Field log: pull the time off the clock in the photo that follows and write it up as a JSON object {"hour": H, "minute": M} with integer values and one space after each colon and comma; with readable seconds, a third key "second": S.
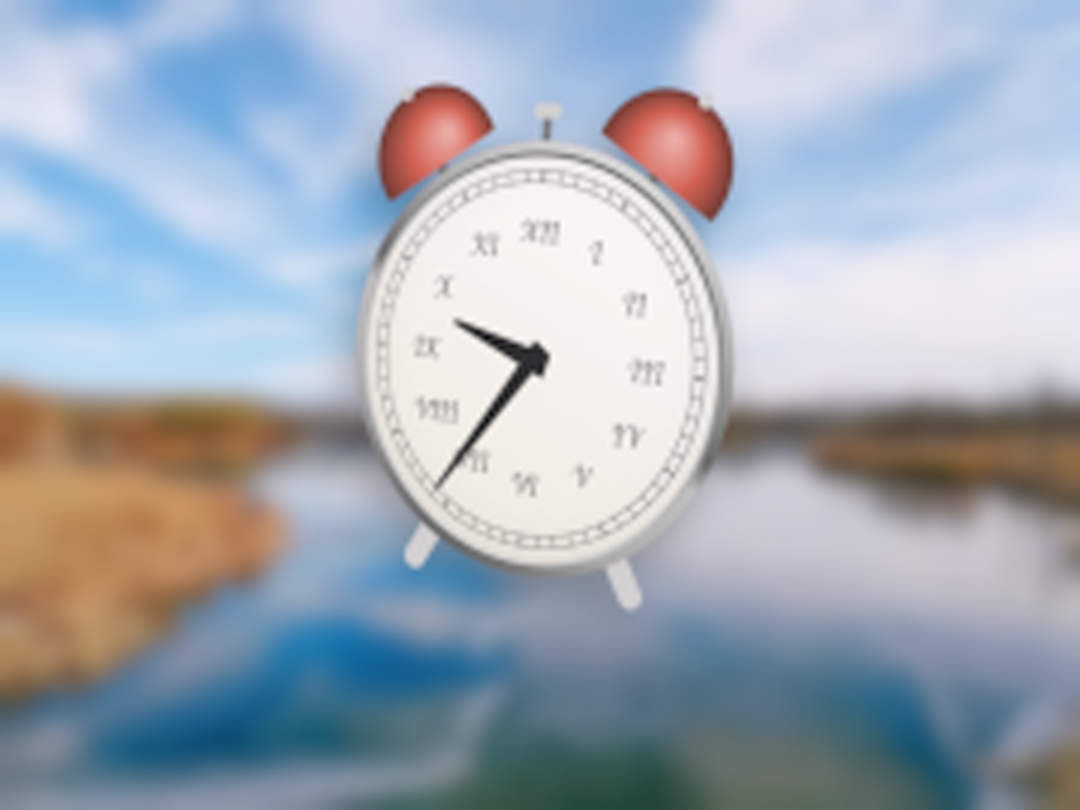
{"hour": 9, "minute": 36}
